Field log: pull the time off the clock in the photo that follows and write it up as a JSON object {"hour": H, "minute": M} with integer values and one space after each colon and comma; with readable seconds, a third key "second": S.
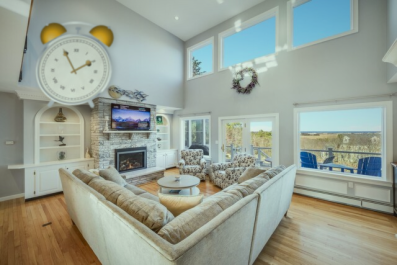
{"hour": 1, "minute": 55}
